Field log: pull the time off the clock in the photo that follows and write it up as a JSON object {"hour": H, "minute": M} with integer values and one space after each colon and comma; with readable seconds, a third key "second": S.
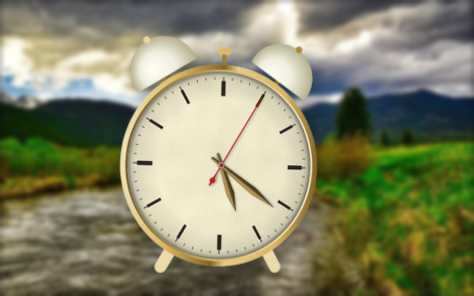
{"hour": 5, "minute": 21, "second": 5}
